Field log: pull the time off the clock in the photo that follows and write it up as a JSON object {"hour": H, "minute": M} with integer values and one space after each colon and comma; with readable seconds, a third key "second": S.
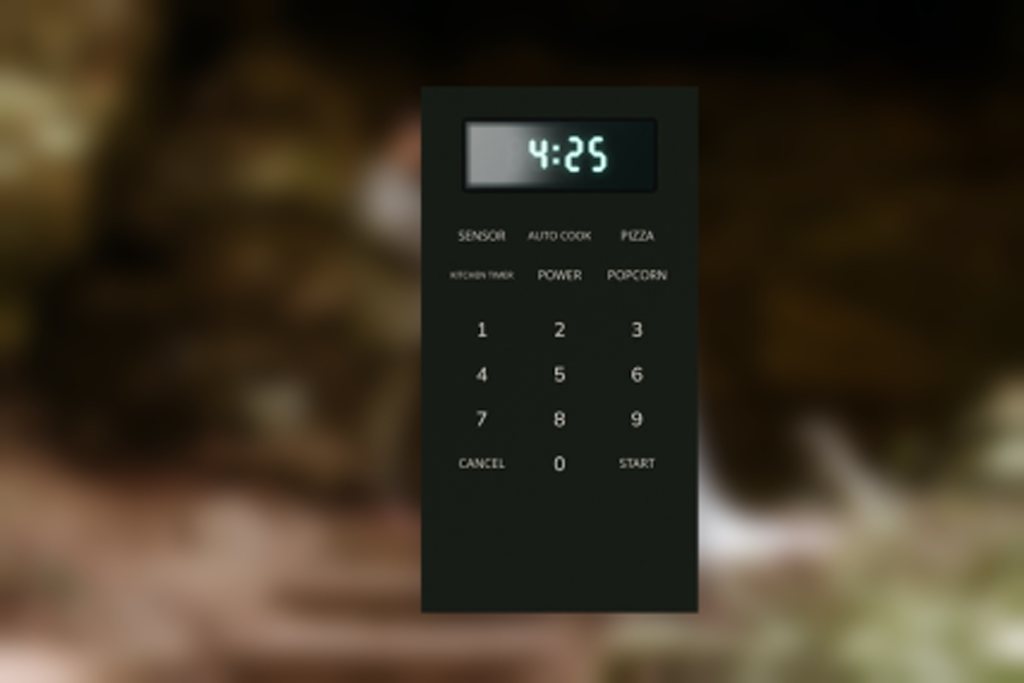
{"hour": 4, "minute": 25}
